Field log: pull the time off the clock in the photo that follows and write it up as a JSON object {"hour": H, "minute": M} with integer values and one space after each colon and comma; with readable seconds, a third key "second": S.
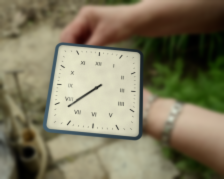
{"hour": 7, "minute": 38}
